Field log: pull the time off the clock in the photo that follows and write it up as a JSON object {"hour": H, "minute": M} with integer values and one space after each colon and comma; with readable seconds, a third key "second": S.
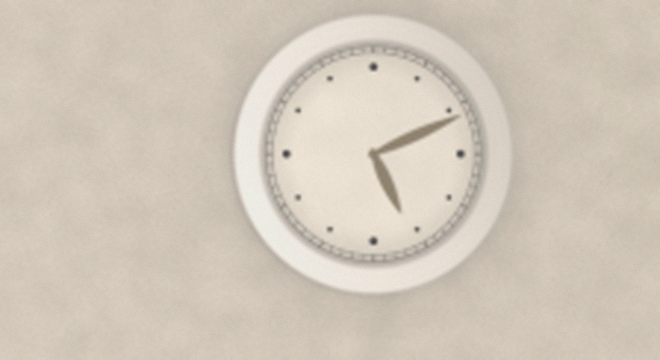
{"hour": 5, "minute": 11}
